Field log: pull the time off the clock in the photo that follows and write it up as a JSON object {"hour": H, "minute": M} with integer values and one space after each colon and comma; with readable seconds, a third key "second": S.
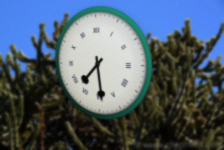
{"hour": 7, "minute": 29}
